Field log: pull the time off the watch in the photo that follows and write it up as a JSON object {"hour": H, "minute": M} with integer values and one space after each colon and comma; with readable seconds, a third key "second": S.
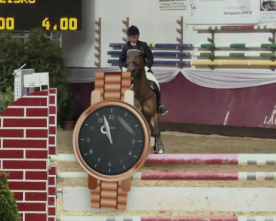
{"hour": 10, "minute": 57}
